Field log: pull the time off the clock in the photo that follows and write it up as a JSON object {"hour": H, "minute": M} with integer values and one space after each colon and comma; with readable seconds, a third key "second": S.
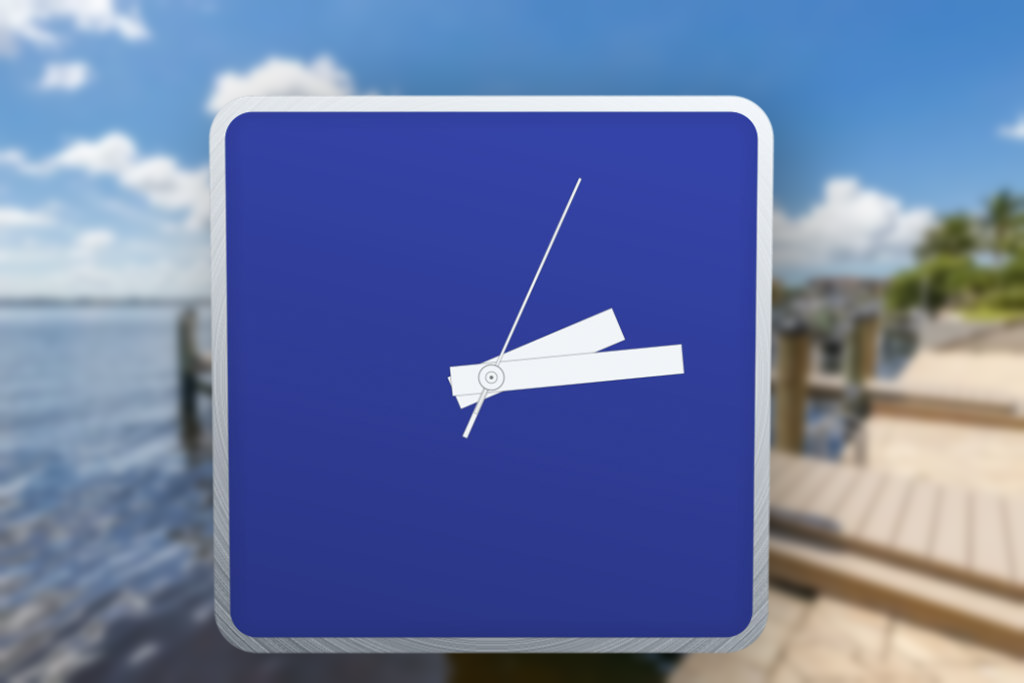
{"hour": 2, "minute": 14, "second": 4}
